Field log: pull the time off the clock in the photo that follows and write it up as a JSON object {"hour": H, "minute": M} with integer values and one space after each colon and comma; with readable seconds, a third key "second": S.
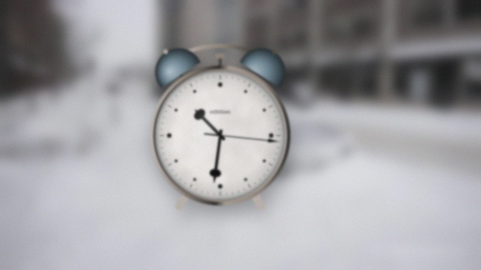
{"hour": 10, "minute": 31, "second": 16}
